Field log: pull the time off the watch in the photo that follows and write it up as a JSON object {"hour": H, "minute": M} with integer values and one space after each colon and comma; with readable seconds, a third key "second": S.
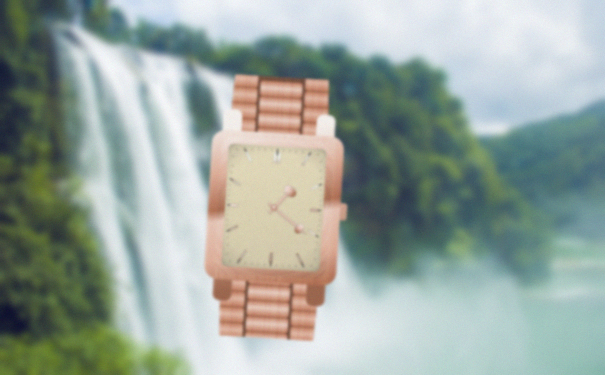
{"hour": 1, "minute": 21}
